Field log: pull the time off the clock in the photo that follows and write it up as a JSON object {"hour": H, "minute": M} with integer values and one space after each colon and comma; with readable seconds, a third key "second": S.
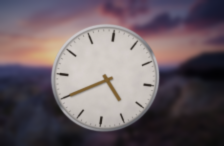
{"hour": 4, "minute": 40}
